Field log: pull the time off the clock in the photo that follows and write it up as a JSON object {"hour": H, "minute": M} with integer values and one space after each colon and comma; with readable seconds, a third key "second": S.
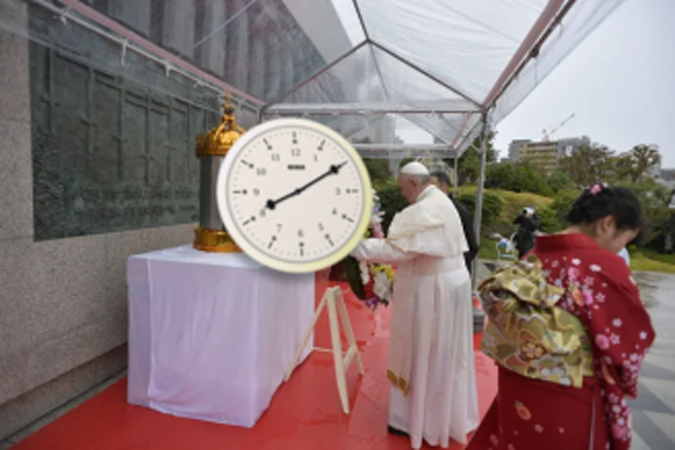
{"hour": 8, "minute": 10}
